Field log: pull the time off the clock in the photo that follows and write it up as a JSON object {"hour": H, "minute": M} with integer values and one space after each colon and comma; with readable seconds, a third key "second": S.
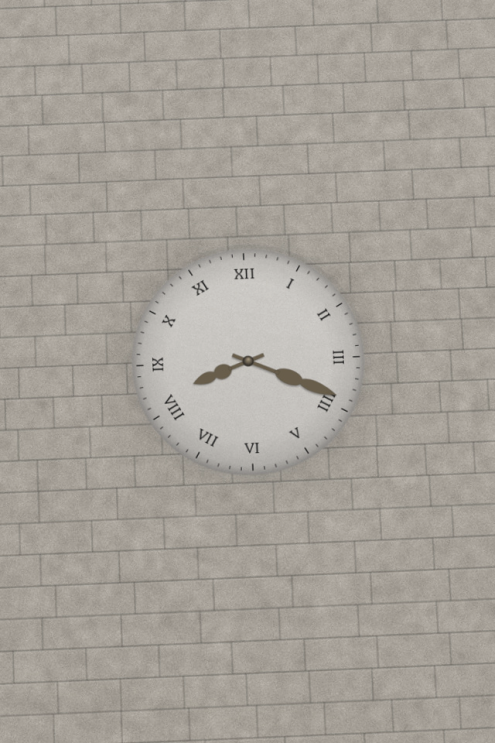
{"hour": 8, "minute": 19}
